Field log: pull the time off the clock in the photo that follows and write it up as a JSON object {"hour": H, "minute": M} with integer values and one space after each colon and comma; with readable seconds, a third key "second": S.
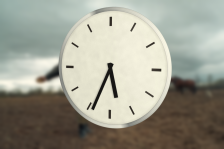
{"hour": 5, "minute": 34}
